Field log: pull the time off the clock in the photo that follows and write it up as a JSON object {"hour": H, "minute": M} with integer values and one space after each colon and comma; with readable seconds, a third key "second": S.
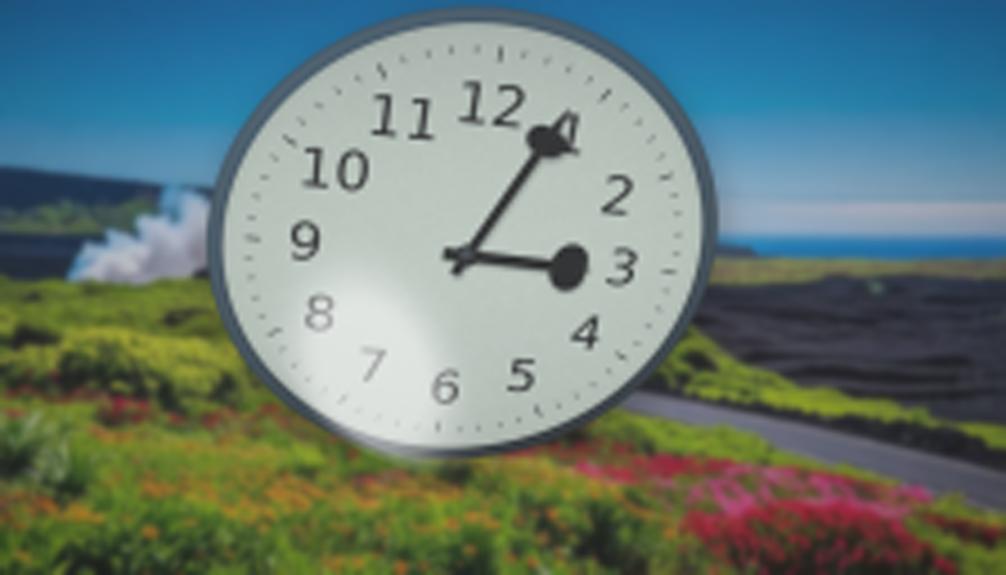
{"hour": 3, "minute": 4}
